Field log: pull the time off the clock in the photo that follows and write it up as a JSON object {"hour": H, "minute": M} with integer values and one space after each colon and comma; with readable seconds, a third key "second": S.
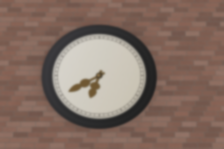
{"hour": 6, "minute": 40}
